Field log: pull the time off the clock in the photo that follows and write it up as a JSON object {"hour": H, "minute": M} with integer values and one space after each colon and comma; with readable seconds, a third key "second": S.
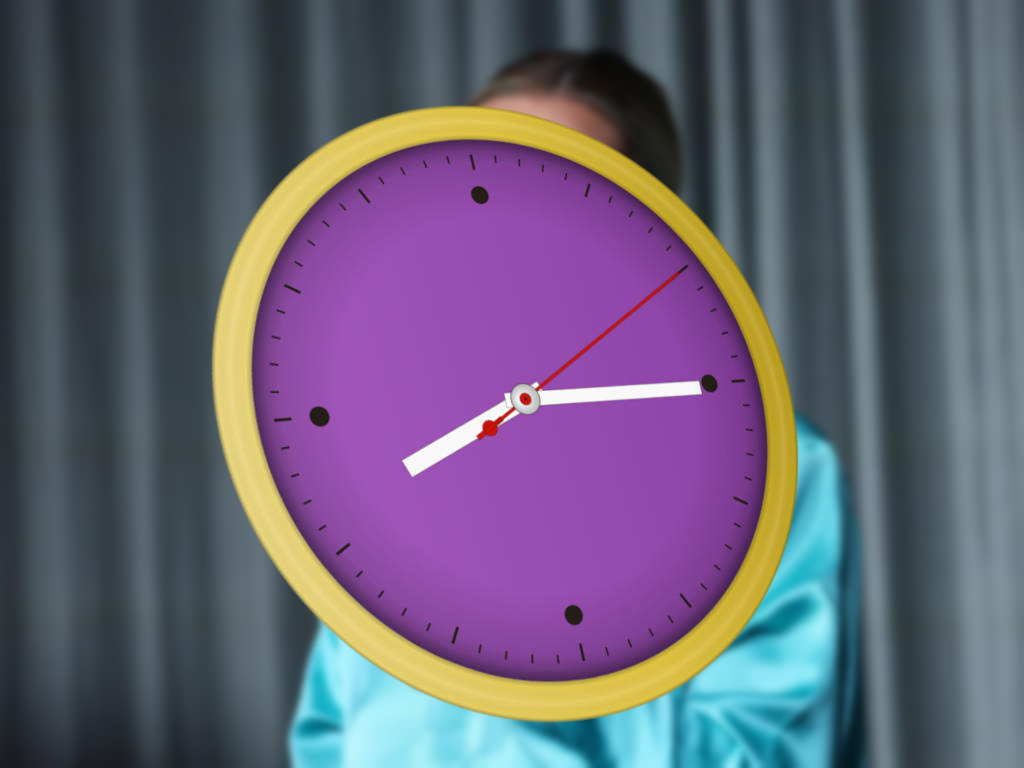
{"hour": 8, "minute": 15, "second": 10}
